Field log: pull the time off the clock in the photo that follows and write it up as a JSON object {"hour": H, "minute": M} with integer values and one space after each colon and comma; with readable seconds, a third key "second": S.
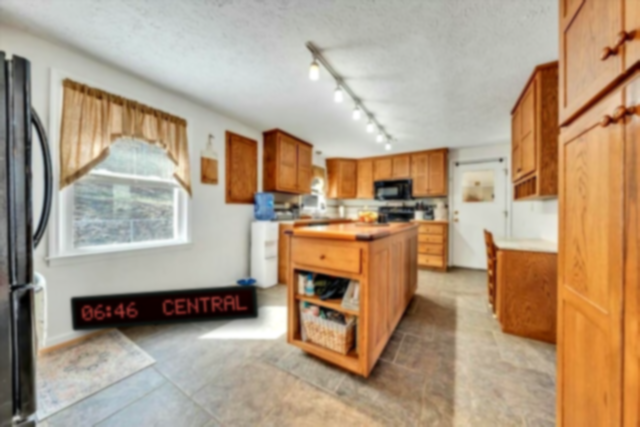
{"hour": 6, "minute": 46}
